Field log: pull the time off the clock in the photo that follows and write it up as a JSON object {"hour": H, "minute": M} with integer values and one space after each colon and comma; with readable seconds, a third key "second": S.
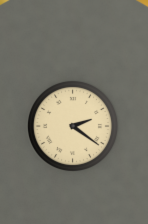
{"hour": 2, "minute": 21}
